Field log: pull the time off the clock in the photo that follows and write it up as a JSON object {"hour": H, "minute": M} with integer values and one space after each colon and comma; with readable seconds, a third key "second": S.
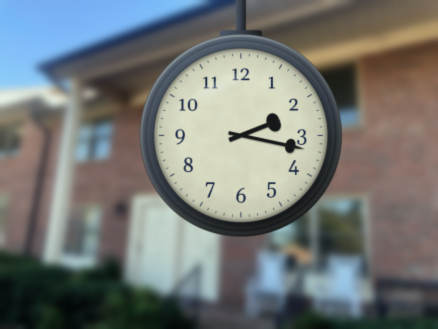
{"hour": 2, "minute": 17}
